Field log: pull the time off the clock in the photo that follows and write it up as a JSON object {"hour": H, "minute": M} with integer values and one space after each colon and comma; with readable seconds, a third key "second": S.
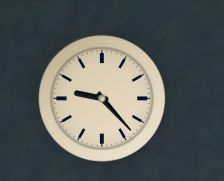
{"hour": 9, "minute": 23}
